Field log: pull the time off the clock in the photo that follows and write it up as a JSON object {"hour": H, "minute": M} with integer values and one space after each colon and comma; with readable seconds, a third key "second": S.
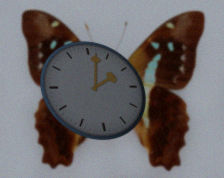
{"hour": 2, "minute": 2}
